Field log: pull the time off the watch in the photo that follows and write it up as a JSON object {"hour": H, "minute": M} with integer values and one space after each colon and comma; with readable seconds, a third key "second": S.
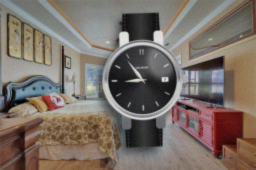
{"hour": 8, "minute": 54}
